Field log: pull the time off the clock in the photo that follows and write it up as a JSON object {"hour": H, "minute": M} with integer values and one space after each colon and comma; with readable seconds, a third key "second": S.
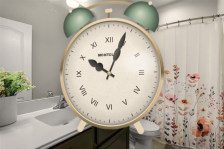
{"hour": 10, "minute": 4}
